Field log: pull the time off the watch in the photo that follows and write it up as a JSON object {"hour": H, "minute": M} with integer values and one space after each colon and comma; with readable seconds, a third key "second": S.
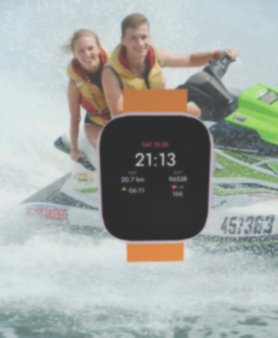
{"hour": 21, "minute": 13}
